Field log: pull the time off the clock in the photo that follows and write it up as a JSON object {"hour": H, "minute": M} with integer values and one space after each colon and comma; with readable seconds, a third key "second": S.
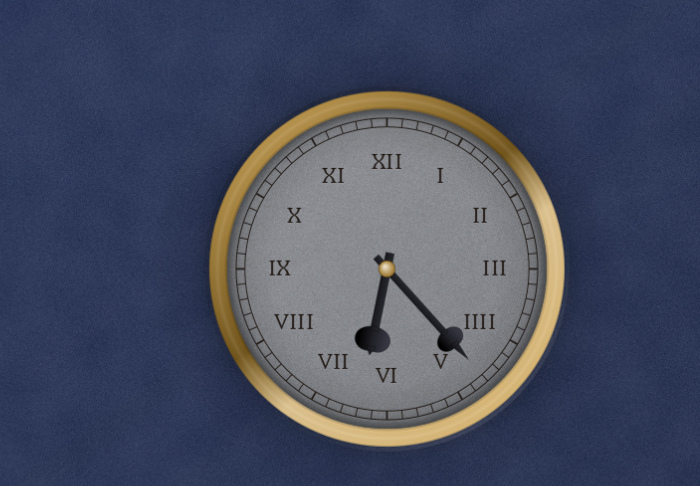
{"hour": 6, "minute": 23}
